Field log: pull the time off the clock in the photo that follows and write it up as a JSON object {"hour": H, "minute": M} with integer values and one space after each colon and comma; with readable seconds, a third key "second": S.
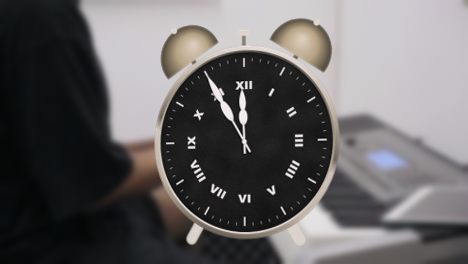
{"hour": 11, "minute": 55}
